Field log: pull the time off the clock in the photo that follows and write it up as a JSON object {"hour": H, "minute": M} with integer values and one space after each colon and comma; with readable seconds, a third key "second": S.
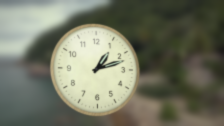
{"hour": 1, "minute": 12}
